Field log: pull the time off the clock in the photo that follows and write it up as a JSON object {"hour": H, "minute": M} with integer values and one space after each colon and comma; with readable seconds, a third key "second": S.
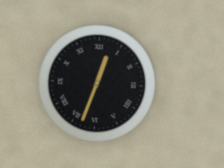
{"hour": 12, "minute": 33}
